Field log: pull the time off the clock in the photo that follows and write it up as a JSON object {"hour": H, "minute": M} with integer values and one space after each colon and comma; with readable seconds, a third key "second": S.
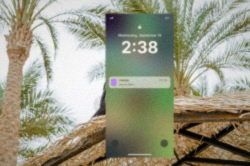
{"hour": 2, "minute": 38}
